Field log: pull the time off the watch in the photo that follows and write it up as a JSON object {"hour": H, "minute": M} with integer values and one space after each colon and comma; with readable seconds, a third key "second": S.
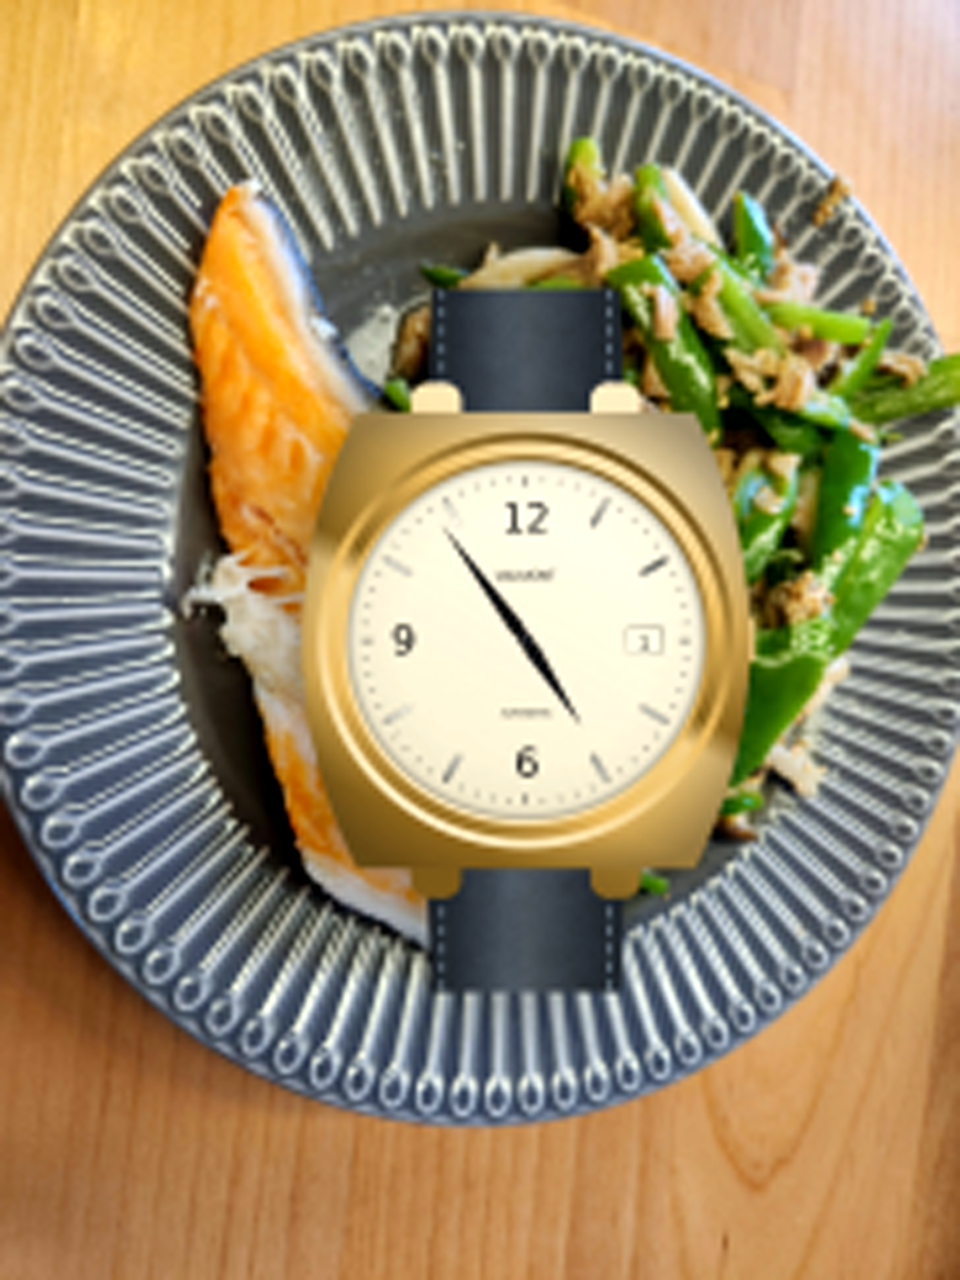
{"hour": 4, "minute": 54}
